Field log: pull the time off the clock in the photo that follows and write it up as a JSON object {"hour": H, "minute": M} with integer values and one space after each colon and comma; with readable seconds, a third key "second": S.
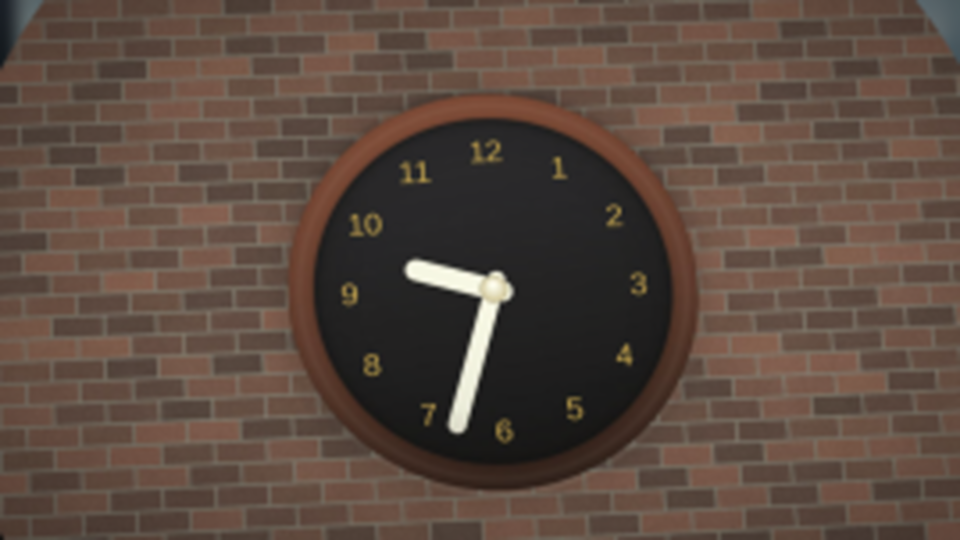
{"hour": 9, "minute": 33}
